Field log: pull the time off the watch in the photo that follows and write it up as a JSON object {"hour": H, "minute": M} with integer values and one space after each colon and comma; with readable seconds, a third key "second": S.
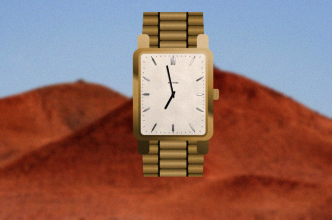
{"hour": 6, "minute": 58}
